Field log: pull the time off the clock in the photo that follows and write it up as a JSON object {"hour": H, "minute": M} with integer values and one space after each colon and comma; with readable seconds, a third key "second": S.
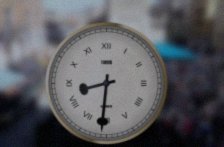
{"hour": 8, "minute": 31}
